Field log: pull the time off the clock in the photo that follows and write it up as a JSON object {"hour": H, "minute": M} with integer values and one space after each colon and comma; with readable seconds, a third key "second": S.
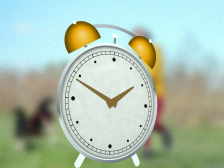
{"hour": 1, "minute": 49}
